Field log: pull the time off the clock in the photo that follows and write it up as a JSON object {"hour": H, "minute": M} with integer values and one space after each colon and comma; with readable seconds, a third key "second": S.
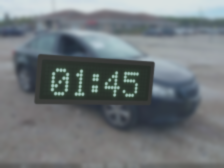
{"hour": 1, "minute": 45}
